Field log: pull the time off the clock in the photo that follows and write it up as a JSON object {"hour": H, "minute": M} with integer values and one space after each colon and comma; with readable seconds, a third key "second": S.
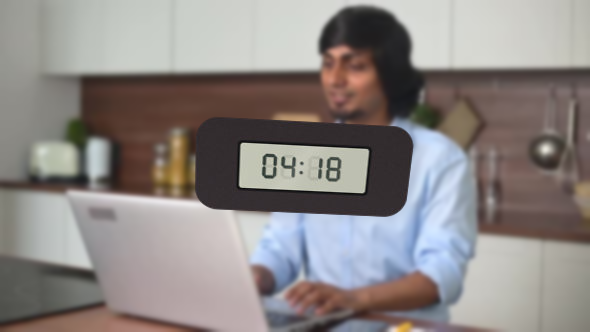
{"hour": 4, "minute": 18}
